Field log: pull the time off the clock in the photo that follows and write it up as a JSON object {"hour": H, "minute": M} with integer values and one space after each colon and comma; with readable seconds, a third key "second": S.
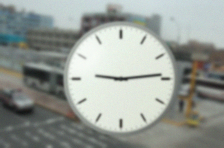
{"hour": 9, "minute": 14}
